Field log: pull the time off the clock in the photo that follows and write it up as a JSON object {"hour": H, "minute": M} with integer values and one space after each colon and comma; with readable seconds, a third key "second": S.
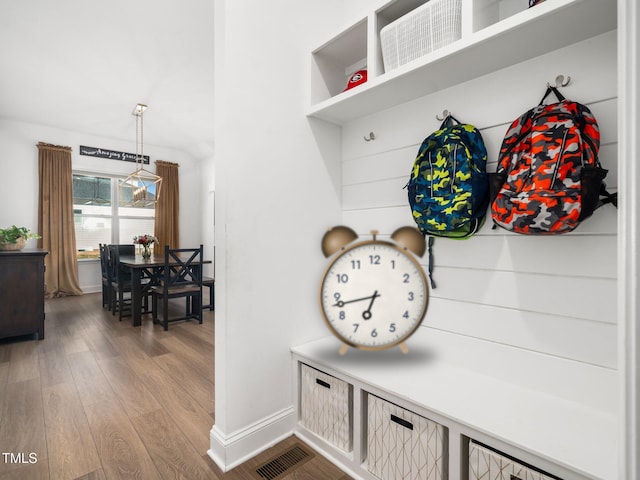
{"hour": 6, "minute": 43}
